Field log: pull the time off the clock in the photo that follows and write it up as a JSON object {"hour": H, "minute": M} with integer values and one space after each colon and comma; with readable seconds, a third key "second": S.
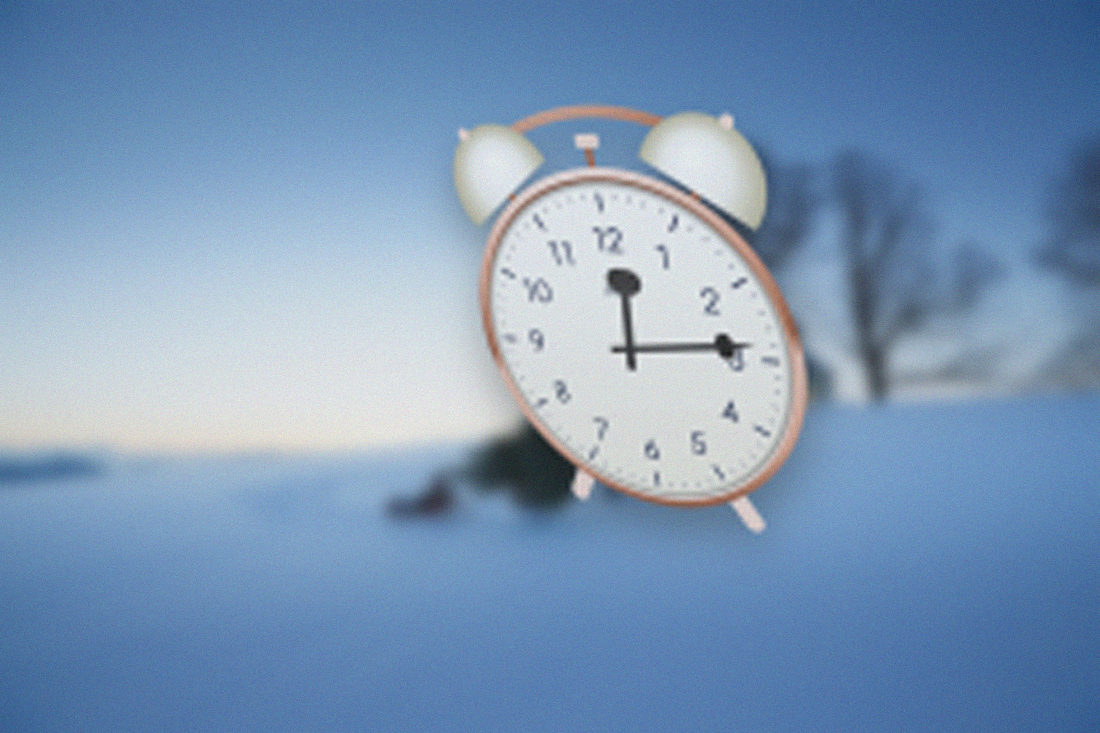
{"hour": 12, "minute": 14}
